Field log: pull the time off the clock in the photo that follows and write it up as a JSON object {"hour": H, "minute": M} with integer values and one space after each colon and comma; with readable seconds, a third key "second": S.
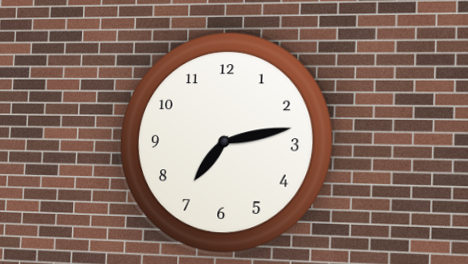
{"hour": 7, "minute": 13}
